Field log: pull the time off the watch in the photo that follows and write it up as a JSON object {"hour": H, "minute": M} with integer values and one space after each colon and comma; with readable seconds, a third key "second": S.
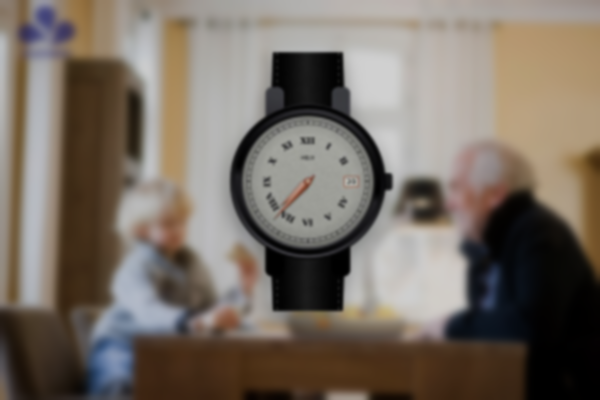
{"hour": 7, "minute": 37}
